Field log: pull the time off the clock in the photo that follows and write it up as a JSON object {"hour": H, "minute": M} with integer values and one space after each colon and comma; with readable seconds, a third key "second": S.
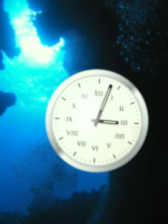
{"hour": 3, "minute": 3}
